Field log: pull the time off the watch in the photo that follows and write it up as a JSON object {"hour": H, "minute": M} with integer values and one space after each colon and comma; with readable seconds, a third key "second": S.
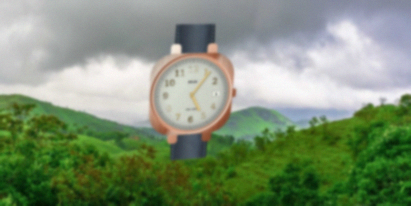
{"hour": 5, "minute": 6}
